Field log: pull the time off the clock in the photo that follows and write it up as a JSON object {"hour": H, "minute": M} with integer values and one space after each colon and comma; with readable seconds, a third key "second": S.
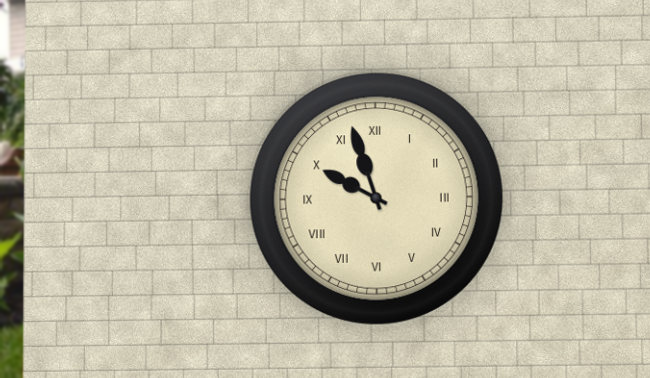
{"hour": 9, "minute": 57}
